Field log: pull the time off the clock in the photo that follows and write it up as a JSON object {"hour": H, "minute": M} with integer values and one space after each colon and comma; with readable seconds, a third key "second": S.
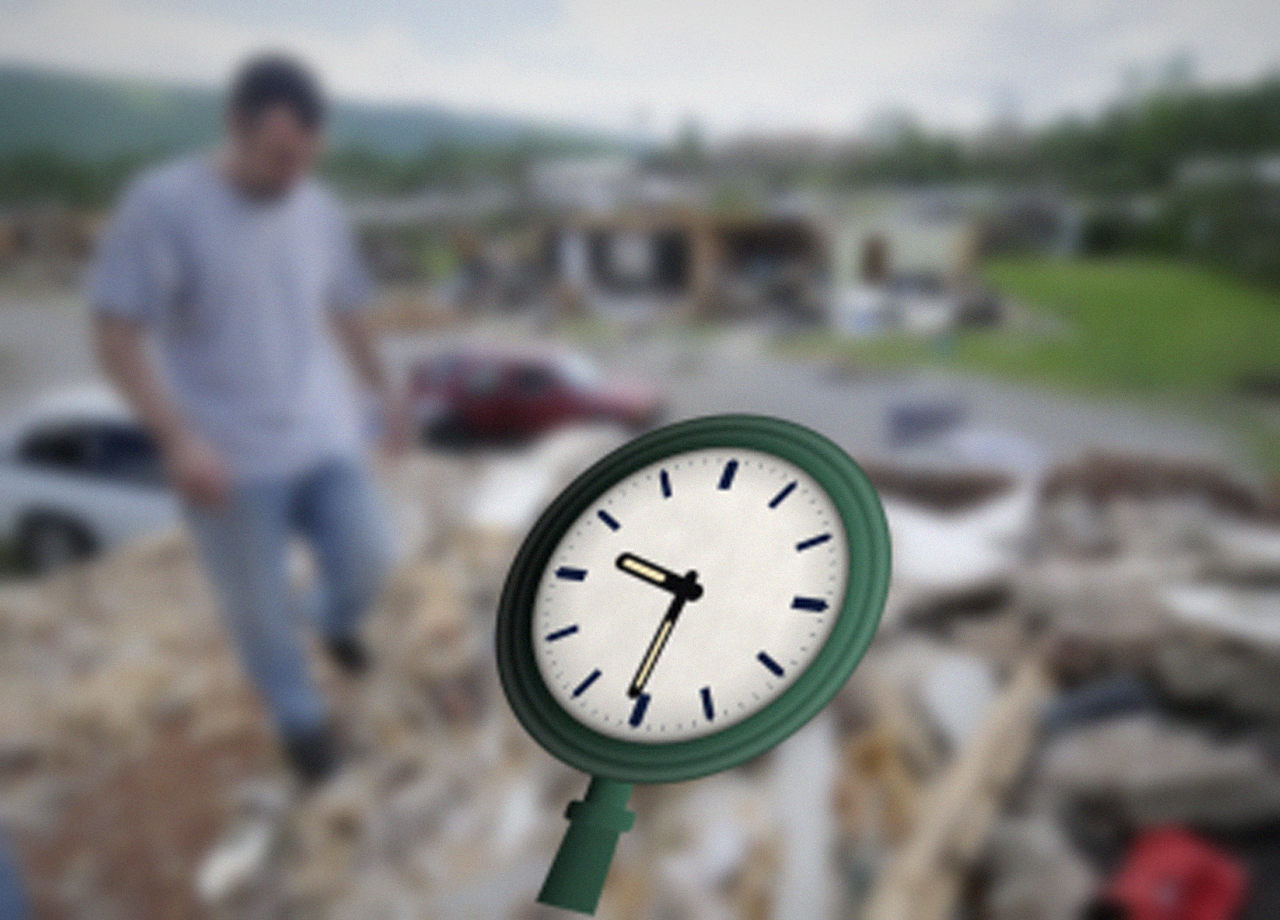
{"hour": 9, "minute": 31}
